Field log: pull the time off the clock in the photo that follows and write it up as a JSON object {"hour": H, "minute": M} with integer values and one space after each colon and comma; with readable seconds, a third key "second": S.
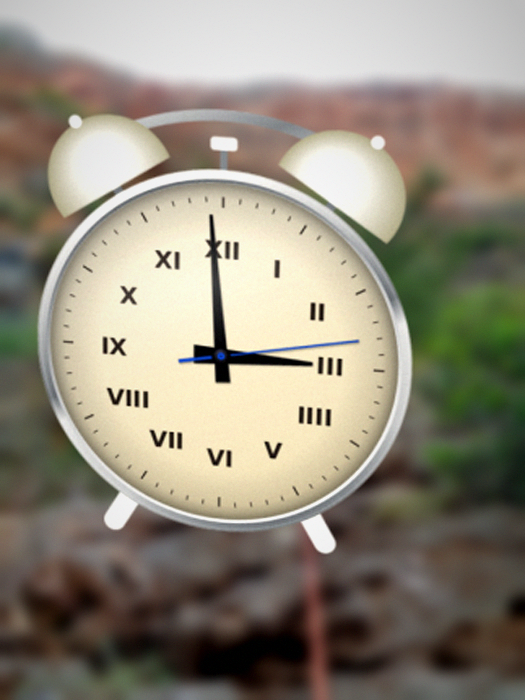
{"hour": 2, "minute": 59, "second": 13}
